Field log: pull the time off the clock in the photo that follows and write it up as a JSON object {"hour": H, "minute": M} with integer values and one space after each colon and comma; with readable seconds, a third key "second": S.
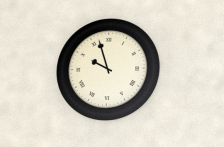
{"hour": 9, "minute": 57}
